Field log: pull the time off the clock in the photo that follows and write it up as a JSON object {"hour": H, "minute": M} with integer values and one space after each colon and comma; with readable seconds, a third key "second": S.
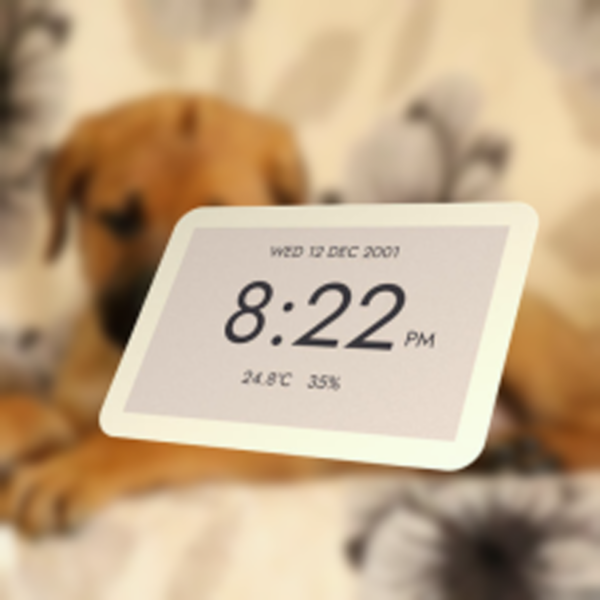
{"hour": 8, "minute": 22}
